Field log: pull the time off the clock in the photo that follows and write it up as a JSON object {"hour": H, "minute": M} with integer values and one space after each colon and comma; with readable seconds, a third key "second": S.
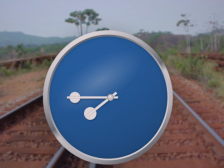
{"hour": 7, "minute": 45}
